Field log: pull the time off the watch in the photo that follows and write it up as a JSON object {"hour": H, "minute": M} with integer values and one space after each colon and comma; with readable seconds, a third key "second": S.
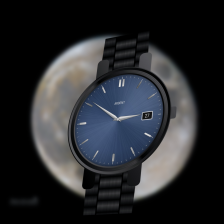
{"hour": 2, "minute": 51}
